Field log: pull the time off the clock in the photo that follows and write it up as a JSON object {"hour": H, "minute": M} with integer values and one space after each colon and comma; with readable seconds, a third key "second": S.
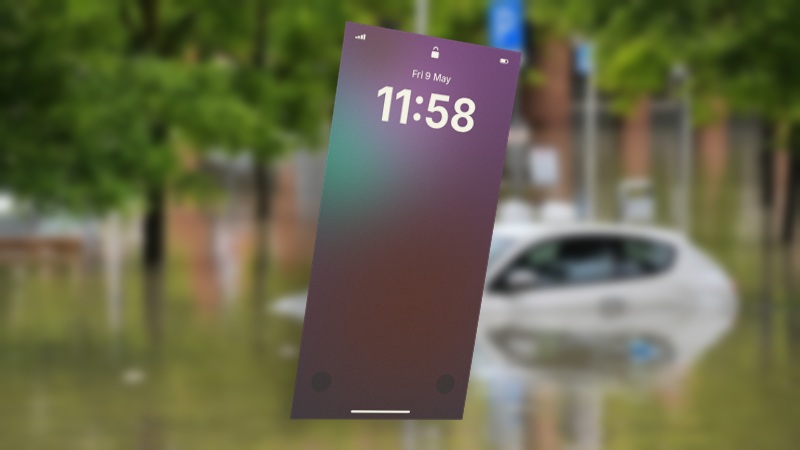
{"hour": 11, "minute": 58}
